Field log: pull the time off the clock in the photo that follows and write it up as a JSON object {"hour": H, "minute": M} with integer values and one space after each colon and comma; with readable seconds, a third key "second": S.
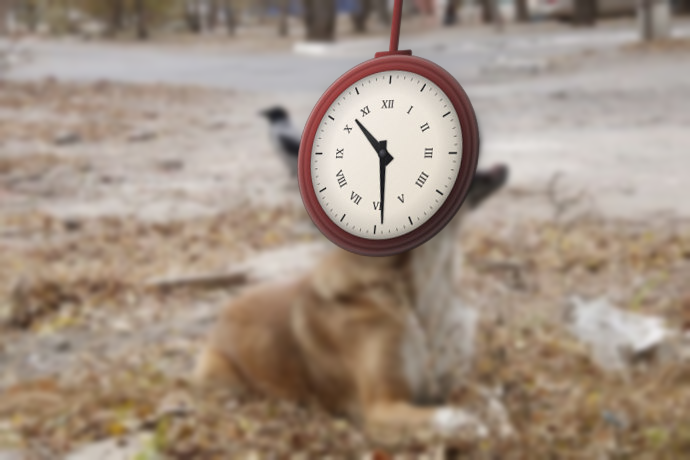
{"hour": 10, "minute": 29}
